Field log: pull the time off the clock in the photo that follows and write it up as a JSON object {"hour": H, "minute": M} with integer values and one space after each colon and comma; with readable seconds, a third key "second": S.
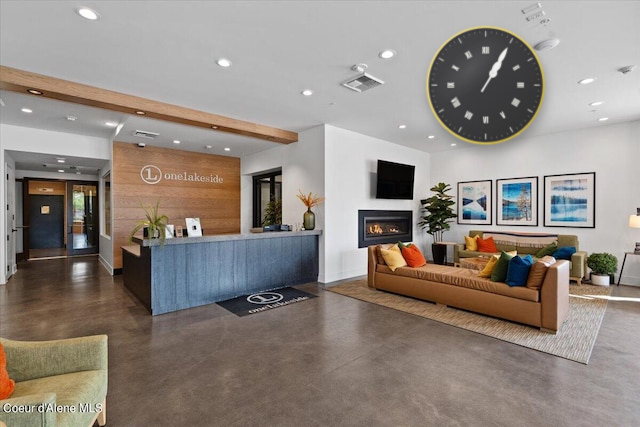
{"hour": 1, "minute": 5}
